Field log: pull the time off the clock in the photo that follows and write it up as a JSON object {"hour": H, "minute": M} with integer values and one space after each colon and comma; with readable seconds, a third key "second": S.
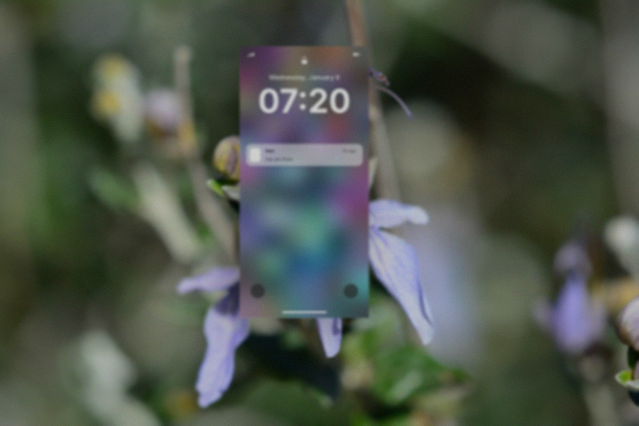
{"hour": 7, "minute": 20}
